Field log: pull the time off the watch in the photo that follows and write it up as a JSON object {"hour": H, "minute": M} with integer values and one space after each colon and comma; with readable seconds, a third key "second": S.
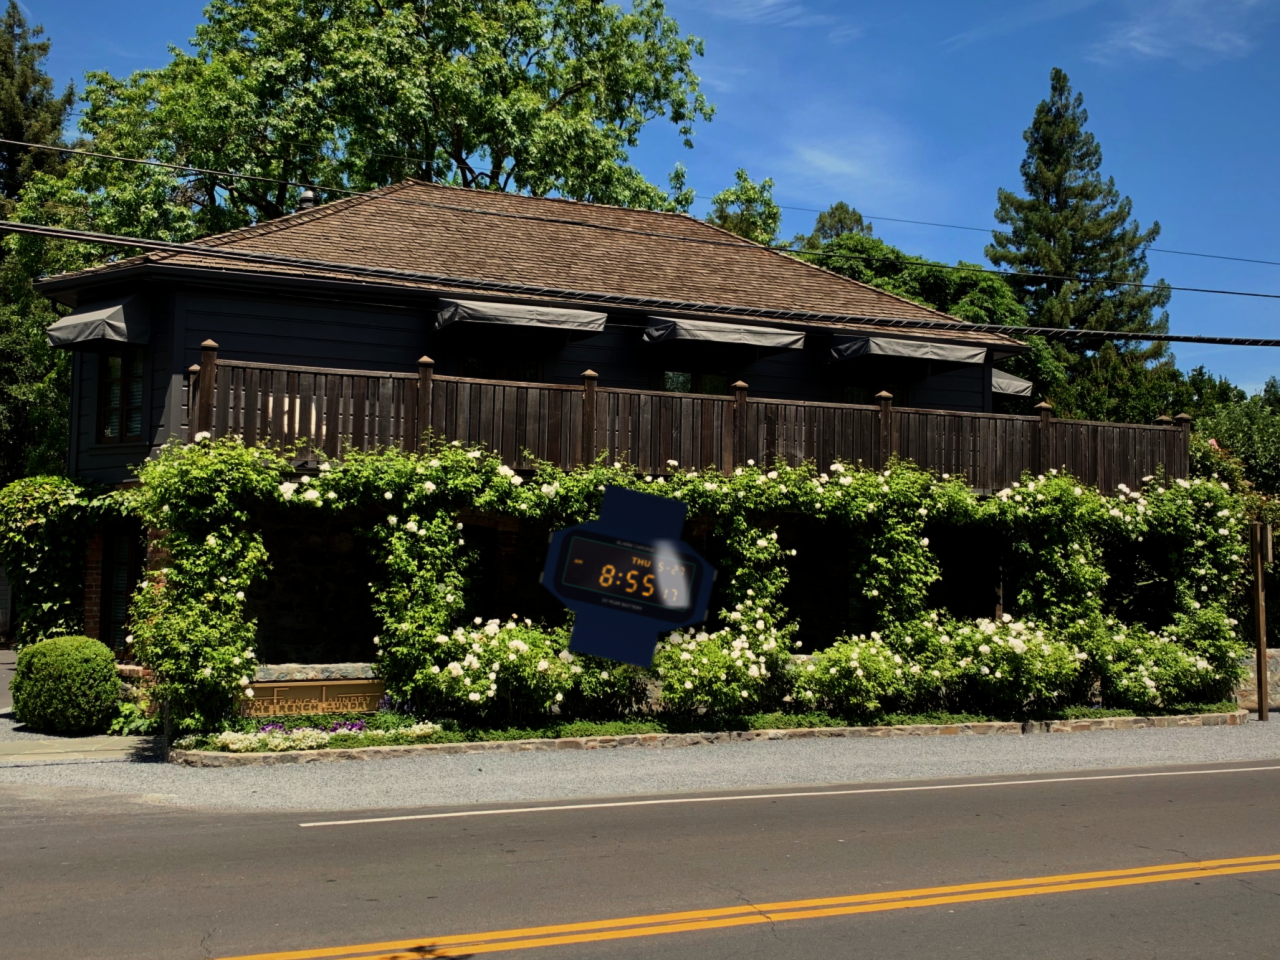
{"hour": 8, "minute": 55, "second": 17}
